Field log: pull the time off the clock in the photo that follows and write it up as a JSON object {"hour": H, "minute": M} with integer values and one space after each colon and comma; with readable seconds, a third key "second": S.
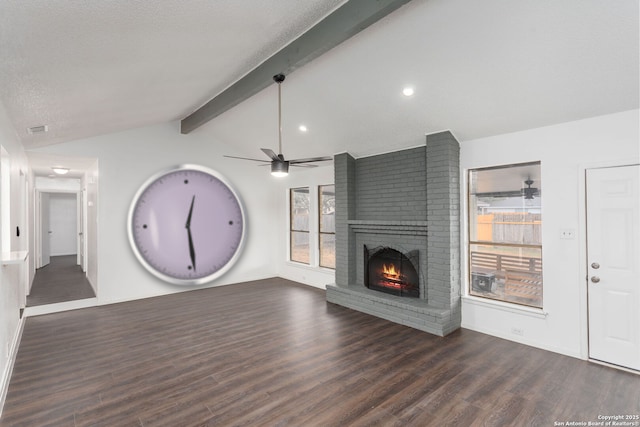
{"hour": 12, "minute": 29}
